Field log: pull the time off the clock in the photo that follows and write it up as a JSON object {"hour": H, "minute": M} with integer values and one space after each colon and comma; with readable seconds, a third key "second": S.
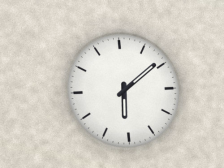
{"hour": 6, "minute": 9}
